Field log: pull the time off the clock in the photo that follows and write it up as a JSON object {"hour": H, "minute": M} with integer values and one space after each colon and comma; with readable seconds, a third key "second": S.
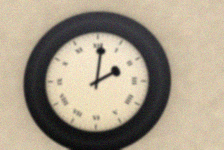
{"hour": 2, "minute": 1}
